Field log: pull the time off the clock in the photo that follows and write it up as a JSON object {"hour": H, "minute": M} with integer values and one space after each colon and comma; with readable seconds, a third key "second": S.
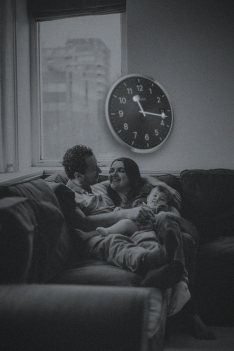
{"hour": 11, "minute": 17}
